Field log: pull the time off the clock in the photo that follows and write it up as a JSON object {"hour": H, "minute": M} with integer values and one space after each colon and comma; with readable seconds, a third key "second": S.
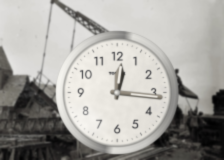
{"hour": 12, "minute": 16}
